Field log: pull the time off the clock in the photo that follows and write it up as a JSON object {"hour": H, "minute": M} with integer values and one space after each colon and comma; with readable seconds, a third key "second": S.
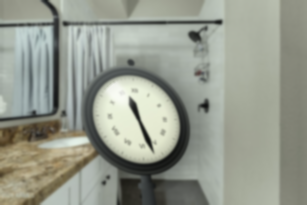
{"hour": 11, "minute": 27}
